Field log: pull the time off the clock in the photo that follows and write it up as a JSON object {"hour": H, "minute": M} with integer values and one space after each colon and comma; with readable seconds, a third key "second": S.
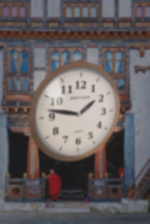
{"hour": 1, "minute": 47}
